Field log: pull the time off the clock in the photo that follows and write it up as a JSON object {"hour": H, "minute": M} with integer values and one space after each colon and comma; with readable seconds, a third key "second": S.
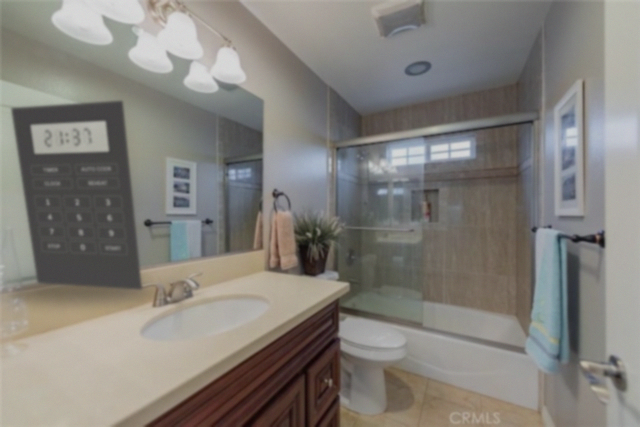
{"hour": 21, "minute": 37}
